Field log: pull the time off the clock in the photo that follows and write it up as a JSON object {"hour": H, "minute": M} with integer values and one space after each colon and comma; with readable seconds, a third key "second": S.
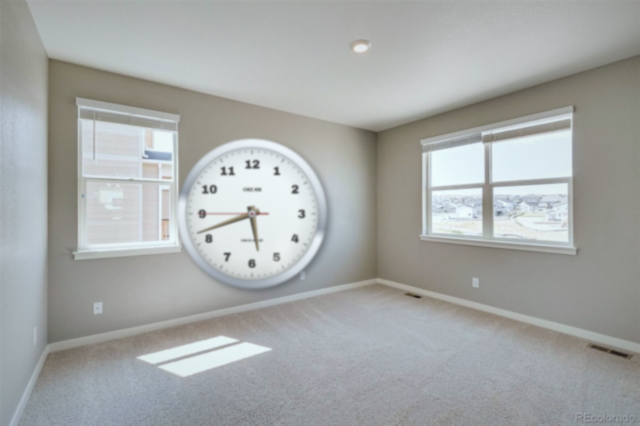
{"hour": 5, "minute": 41, "second": 45}
